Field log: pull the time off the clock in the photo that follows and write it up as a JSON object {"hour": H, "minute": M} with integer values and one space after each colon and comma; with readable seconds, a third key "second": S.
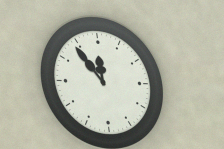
{"hour": 11, "minute": 54}
